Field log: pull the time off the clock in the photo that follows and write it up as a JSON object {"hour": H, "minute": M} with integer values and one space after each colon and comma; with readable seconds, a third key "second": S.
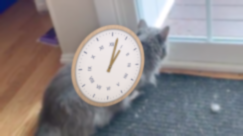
{"hour": 1, "minute": 2}
